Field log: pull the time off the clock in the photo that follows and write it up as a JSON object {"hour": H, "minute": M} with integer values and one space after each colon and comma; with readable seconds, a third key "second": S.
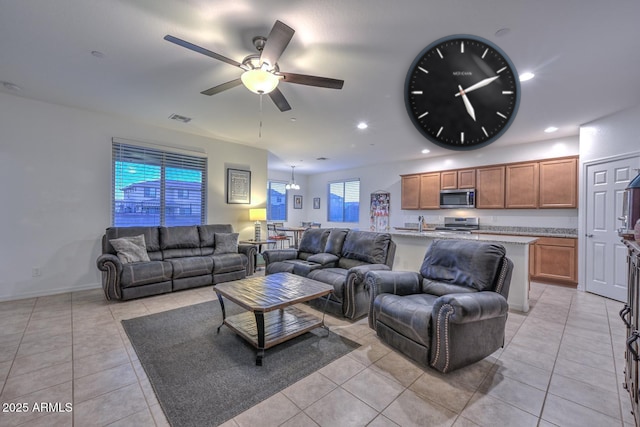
{"hour": 5, "minute": 11}
